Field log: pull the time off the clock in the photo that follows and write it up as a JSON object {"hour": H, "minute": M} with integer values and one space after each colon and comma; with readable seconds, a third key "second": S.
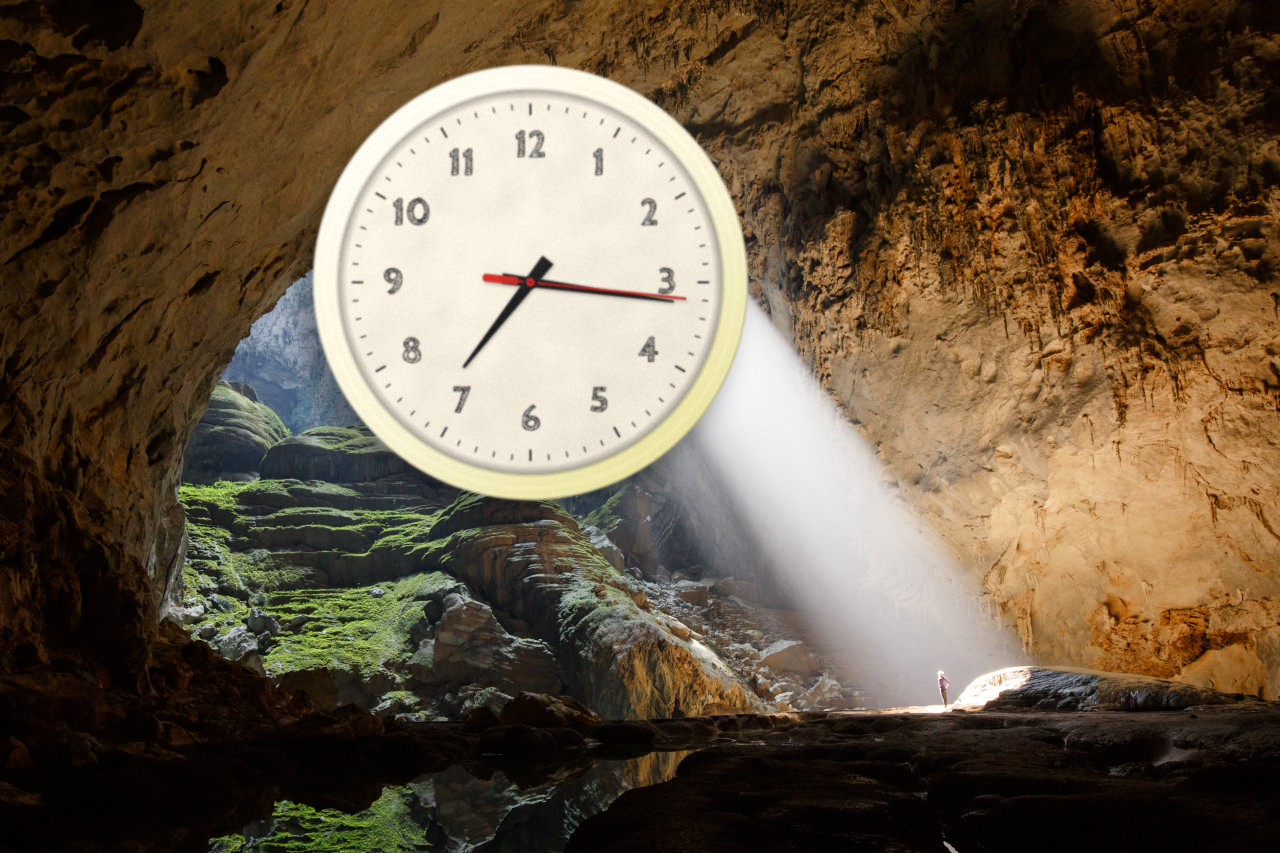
{"hour": 7, "minute": 16, "second": 16}
